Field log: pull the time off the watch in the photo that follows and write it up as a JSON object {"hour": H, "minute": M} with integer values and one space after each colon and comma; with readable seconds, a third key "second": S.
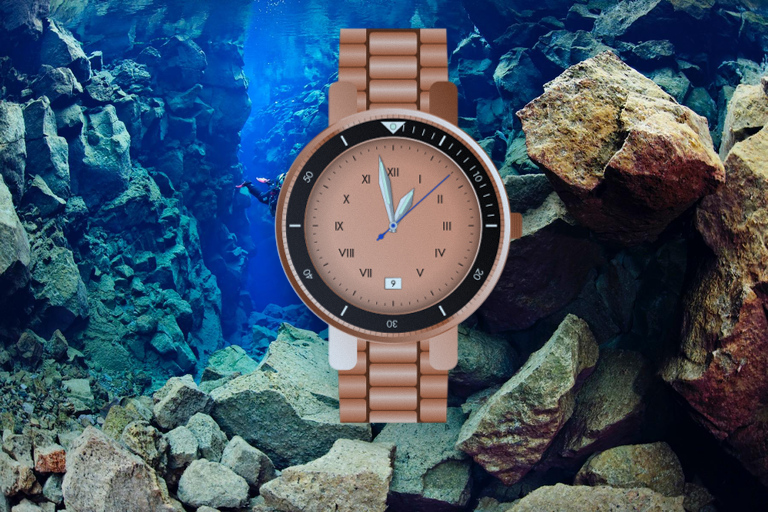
{"hour": 12, "minute": 58, "second": 8}
